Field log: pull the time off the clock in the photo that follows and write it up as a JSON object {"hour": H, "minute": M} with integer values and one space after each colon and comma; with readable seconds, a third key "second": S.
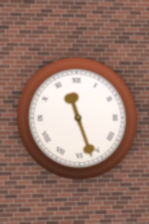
{"hour": 11, "minute": 27}
